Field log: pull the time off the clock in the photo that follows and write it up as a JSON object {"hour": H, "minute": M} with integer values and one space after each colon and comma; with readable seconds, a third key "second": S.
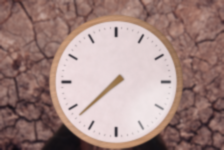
{"hour": 7, "minute": 38}
